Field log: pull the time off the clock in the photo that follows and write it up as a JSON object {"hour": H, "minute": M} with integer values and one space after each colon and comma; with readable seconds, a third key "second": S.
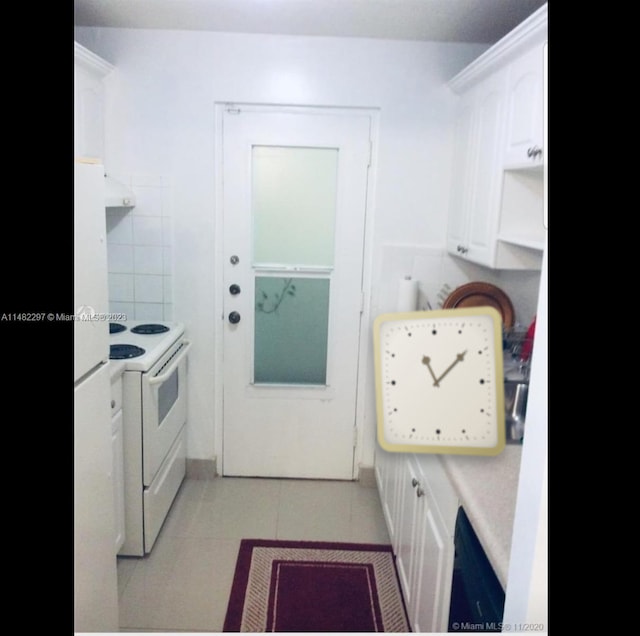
{"hour": 11, "minute": 8}
